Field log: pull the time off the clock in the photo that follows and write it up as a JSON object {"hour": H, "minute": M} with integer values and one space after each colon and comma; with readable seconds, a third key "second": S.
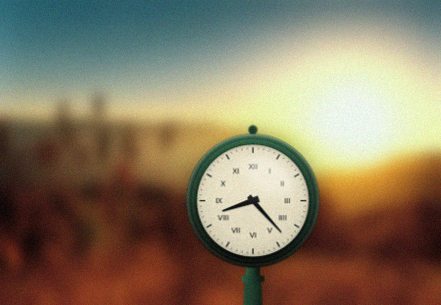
{"hour": 8, "minute": 23}
